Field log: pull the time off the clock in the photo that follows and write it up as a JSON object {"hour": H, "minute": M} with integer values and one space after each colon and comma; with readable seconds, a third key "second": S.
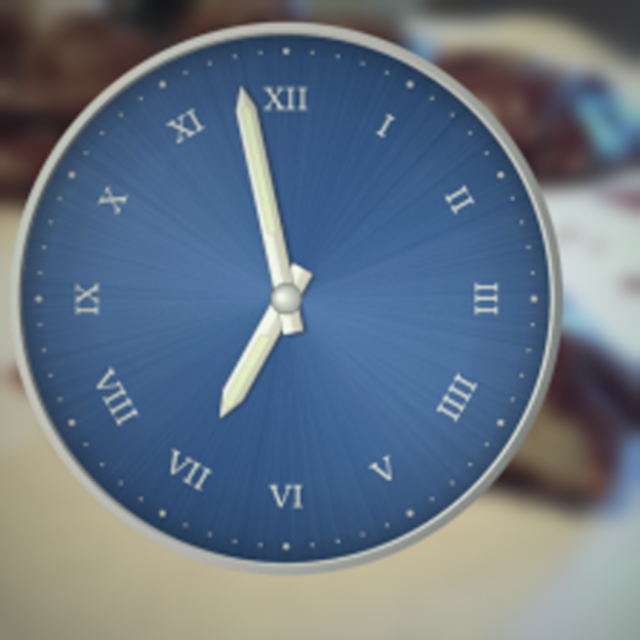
{"hour": 6, "minute": 58}
